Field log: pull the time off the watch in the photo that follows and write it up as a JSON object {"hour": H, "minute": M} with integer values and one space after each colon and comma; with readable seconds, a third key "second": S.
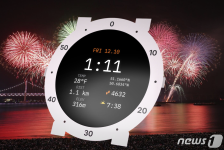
{"hour": 1, "minute": 11}
